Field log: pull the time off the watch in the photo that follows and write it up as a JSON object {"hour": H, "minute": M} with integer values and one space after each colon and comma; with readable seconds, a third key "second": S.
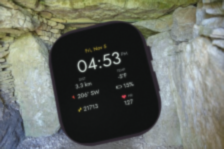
{"hour": 4, "minute": 53}
